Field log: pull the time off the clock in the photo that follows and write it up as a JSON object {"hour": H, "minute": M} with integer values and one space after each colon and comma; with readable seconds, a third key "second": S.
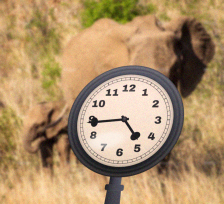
{"hour": 4, "minute": 44}
